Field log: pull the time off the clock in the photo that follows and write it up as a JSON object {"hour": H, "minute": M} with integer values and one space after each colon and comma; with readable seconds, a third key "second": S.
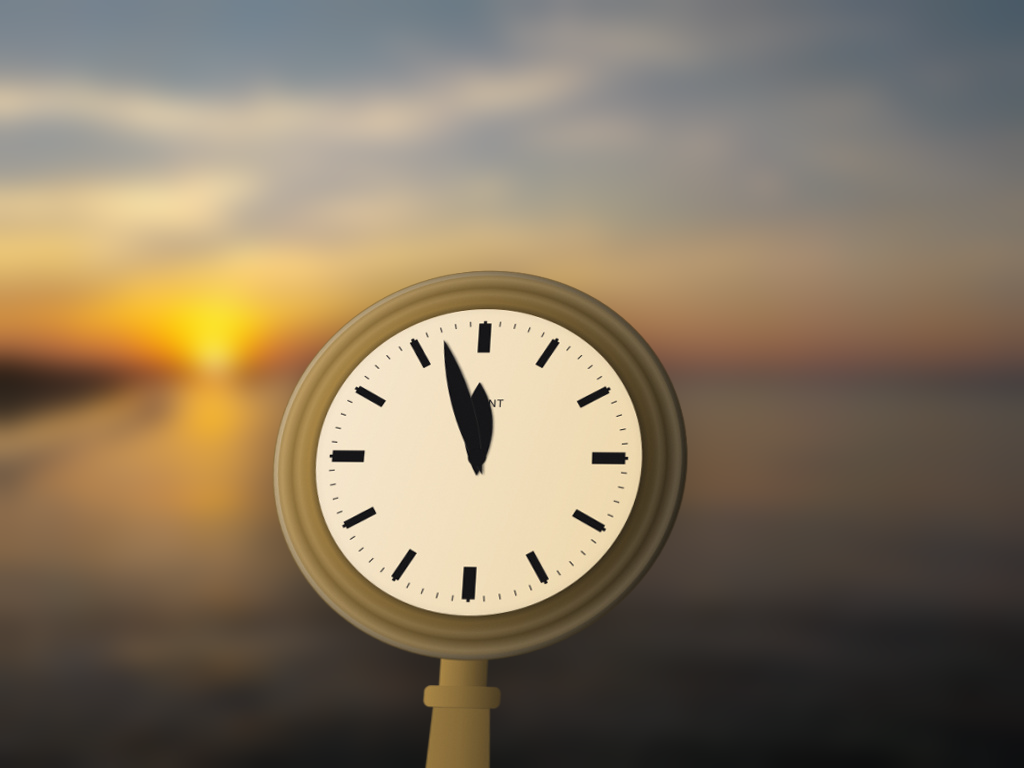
{"hour": 11, "minute": 57}
